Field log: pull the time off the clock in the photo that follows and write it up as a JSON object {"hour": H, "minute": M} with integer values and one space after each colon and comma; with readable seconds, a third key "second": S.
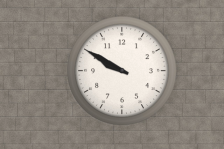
{"hour": 9, "minute": 50}
